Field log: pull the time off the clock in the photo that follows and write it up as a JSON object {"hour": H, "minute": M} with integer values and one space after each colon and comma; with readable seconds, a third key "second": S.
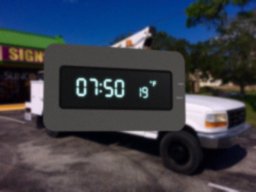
{"hour": 7, "minute": 50}
